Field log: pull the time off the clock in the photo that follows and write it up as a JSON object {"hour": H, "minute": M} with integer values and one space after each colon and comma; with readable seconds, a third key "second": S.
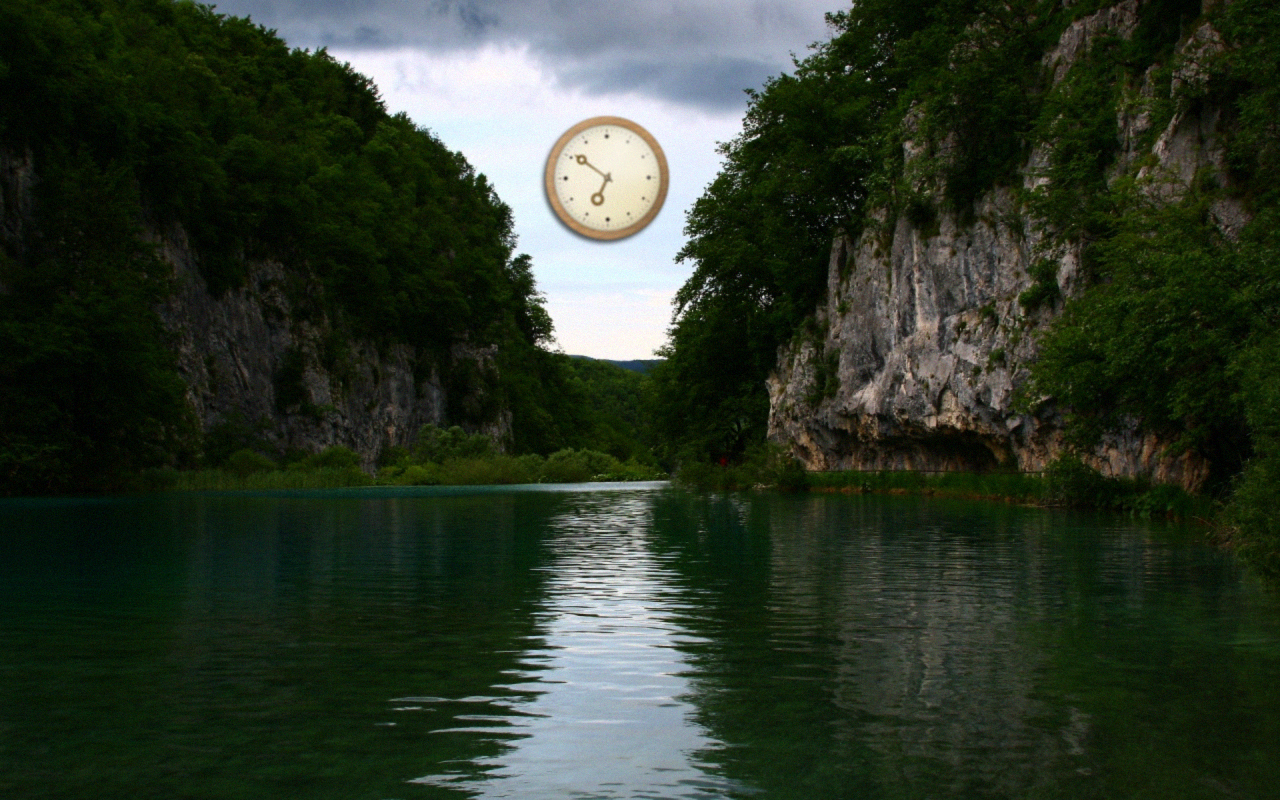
{"hour": 6, "minute": 51}
